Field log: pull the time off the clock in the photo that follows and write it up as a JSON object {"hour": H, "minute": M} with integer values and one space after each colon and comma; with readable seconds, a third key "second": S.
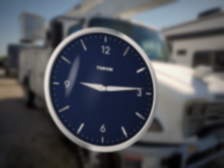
{"hour": 9, "minute": 14}
